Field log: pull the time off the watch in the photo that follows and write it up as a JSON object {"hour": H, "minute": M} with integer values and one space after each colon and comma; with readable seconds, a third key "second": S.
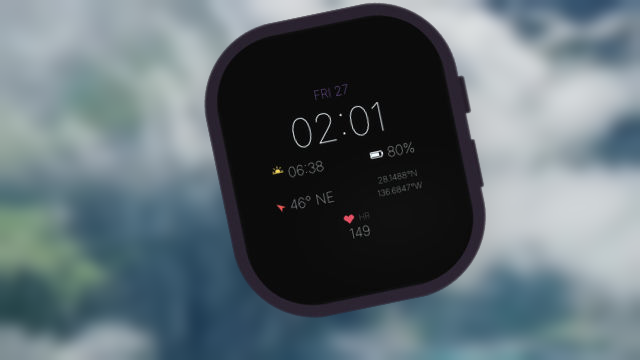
{"hour": 2, "minute": 1}
